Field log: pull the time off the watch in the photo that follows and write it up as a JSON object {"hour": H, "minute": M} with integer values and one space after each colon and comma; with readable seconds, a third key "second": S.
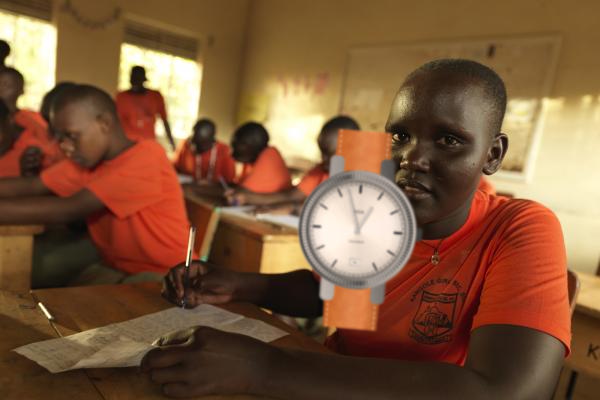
{"hour": 12, "minute": 57}
